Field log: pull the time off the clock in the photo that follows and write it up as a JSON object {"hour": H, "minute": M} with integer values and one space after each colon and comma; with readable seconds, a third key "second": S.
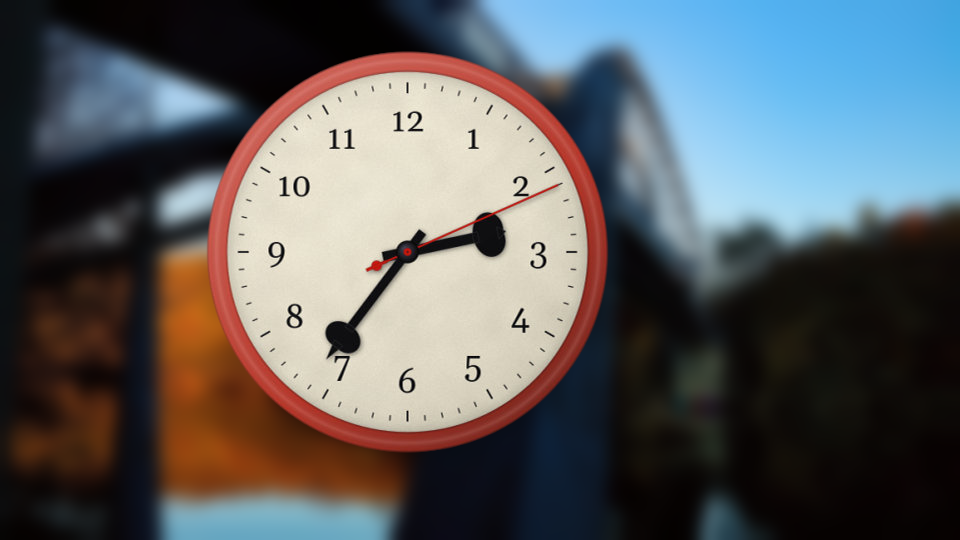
{"hour": 2, "minute": 36, "second": 11}
